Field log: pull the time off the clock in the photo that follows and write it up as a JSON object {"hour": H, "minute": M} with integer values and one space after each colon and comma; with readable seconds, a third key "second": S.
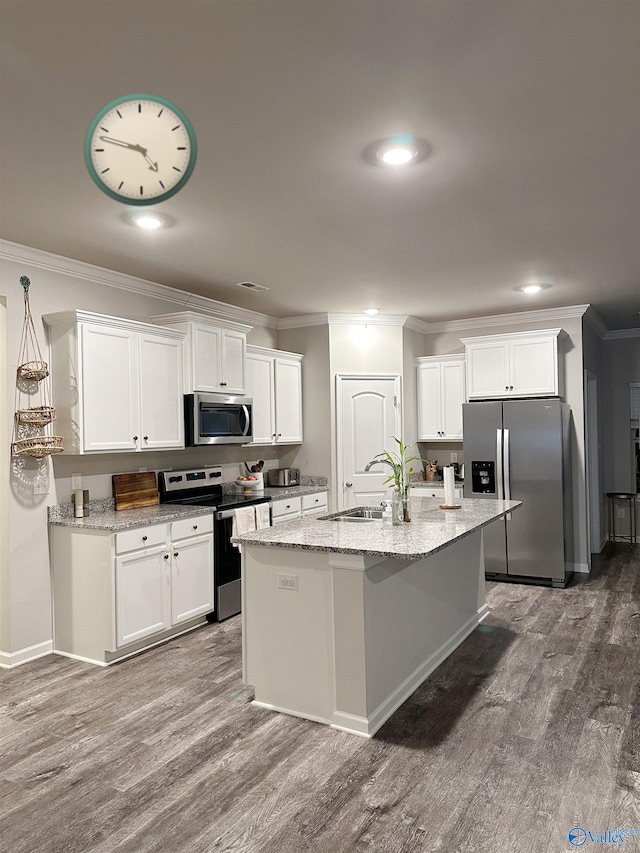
{"hour": 4, "minute": 48}
